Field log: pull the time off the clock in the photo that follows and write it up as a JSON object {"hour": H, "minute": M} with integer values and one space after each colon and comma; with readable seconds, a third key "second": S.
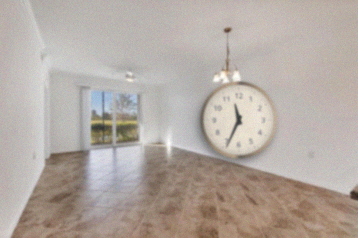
{"hour": 11, "minute": 34}
